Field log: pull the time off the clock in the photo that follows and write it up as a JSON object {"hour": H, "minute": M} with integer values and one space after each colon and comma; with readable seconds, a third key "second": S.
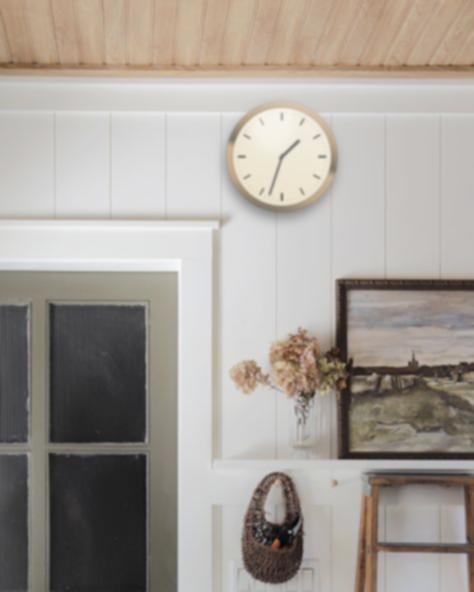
{"hour": 1, "minute": 33}
